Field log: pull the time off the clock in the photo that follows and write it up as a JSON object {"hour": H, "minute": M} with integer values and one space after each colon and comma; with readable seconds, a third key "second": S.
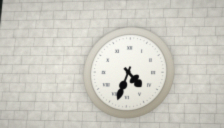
{"hour": 4, "minute": 33}
